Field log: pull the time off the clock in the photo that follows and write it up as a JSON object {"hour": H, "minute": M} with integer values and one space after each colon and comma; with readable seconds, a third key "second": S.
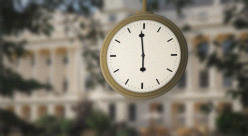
{"hour": 5, "minute": 59}
